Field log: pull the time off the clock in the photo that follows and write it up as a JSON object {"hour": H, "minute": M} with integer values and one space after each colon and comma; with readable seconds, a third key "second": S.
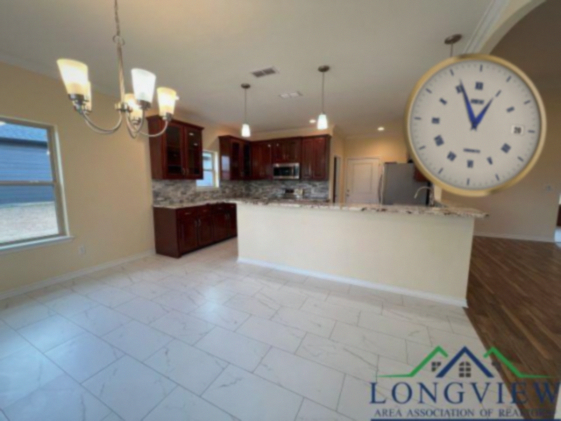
{"hour": 12, "minute": 56}
